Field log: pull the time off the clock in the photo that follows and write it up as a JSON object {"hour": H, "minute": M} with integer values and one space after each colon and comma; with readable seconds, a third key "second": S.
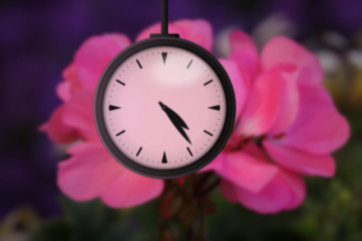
{"hour": 4, "minute": 24}
